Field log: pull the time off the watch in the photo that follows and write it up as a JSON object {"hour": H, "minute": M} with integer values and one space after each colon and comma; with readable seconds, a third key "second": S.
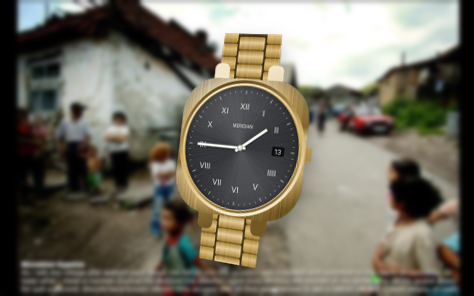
{"hour": 1, "minute": 45}
